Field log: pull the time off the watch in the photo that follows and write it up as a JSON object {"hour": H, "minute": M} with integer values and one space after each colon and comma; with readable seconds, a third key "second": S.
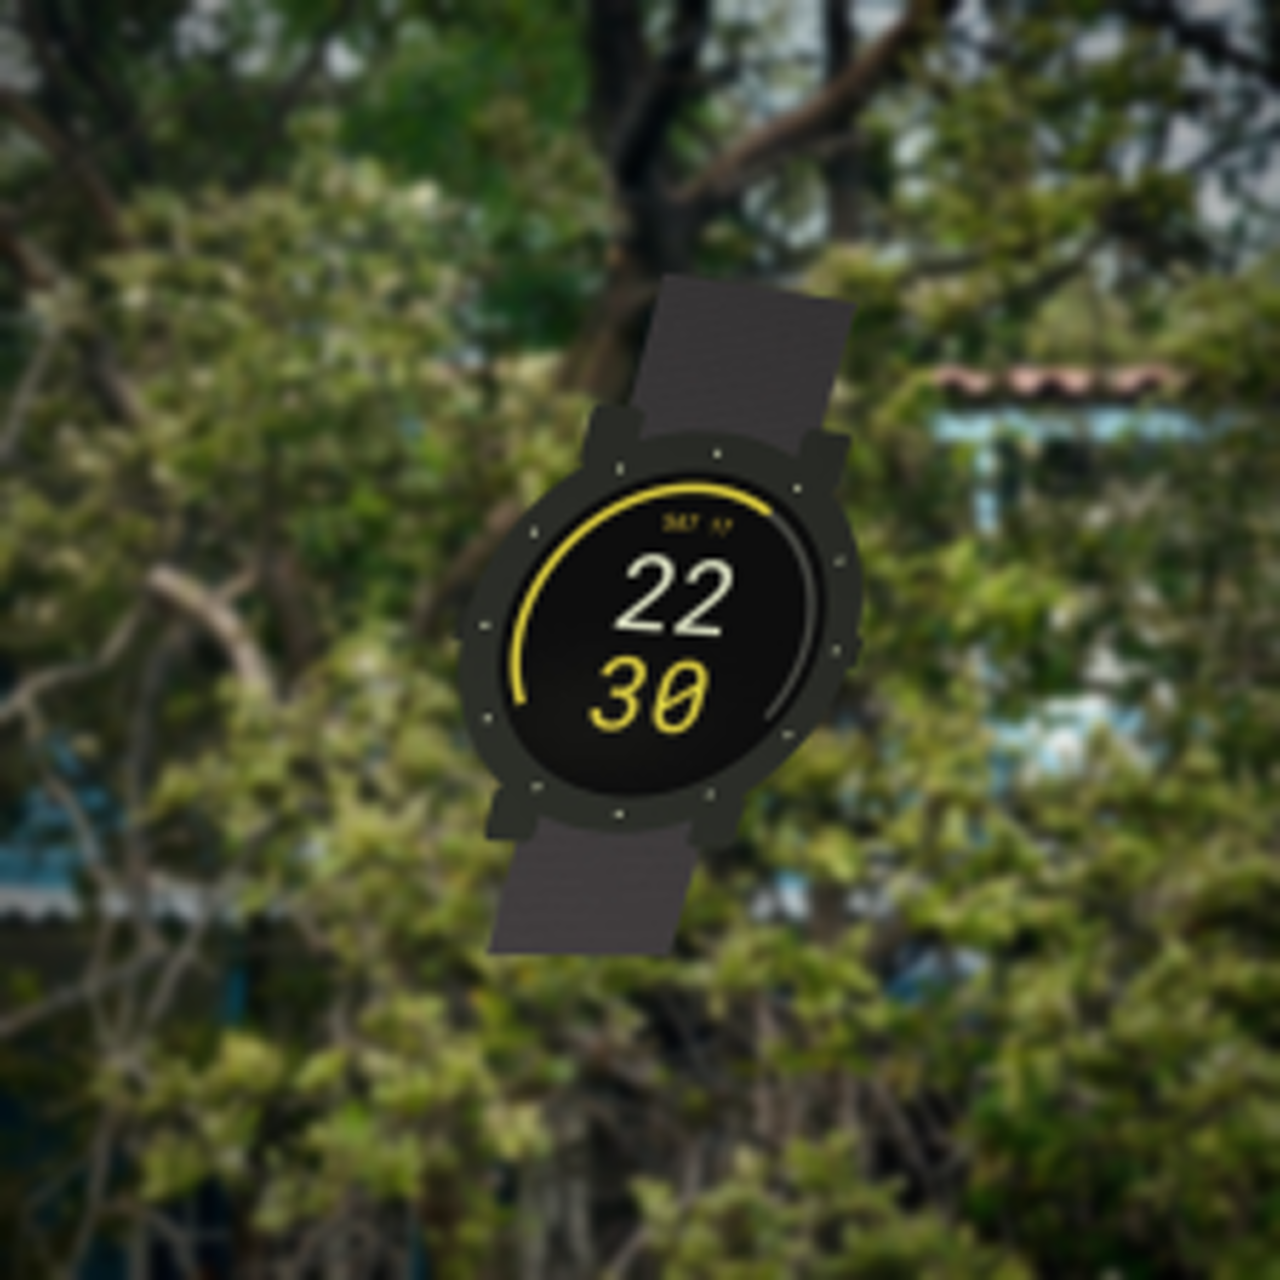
{"hour": 22, "minute": 30}
